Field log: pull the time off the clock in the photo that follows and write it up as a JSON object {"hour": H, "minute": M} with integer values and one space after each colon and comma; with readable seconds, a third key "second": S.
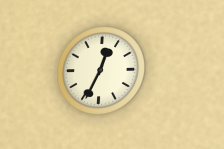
{"hour": 12, "minute": 34}
